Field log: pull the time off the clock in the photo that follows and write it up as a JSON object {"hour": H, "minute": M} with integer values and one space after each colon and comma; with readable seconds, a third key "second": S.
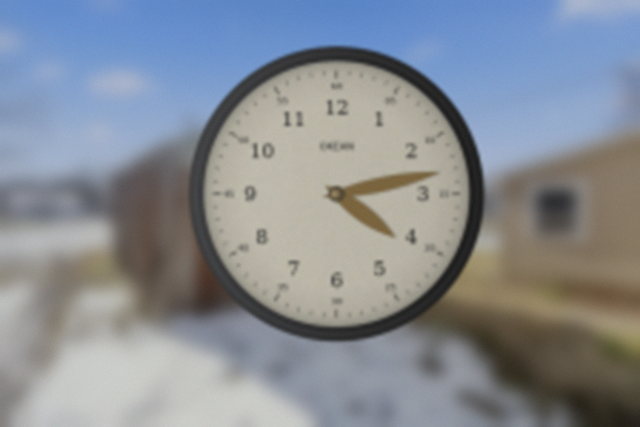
{"hour": 4, "minute": 13}
